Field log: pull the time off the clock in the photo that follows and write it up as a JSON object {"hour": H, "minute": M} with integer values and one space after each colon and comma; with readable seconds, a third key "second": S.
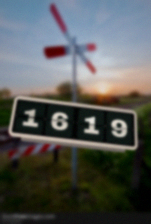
{"hour": 16, "minute": 19}
